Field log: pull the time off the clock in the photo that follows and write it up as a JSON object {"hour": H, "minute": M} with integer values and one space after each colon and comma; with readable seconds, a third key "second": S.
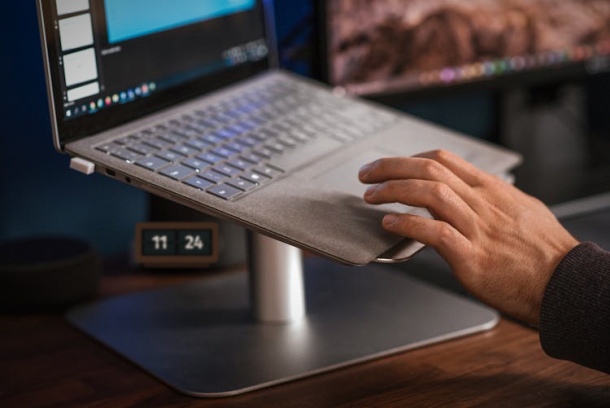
{"hour": 11, "minute": 24}
